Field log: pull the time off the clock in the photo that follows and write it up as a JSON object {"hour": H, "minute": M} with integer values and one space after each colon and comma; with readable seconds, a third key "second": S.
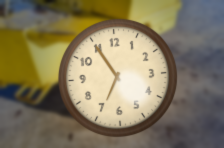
{"hour": 6, "minute": 55}
